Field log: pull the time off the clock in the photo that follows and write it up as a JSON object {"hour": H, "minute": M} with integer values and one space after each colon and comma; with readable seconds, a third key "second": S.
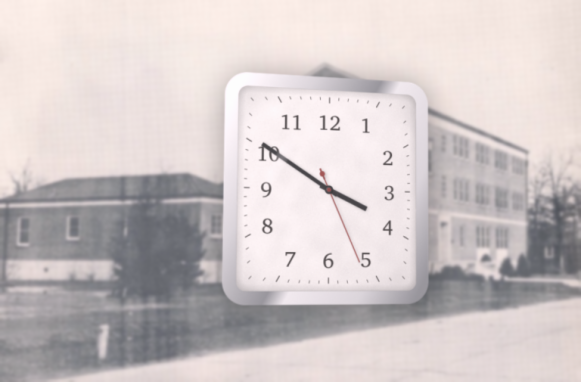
{"hour": 3, "minute": 50, "second": 26}
